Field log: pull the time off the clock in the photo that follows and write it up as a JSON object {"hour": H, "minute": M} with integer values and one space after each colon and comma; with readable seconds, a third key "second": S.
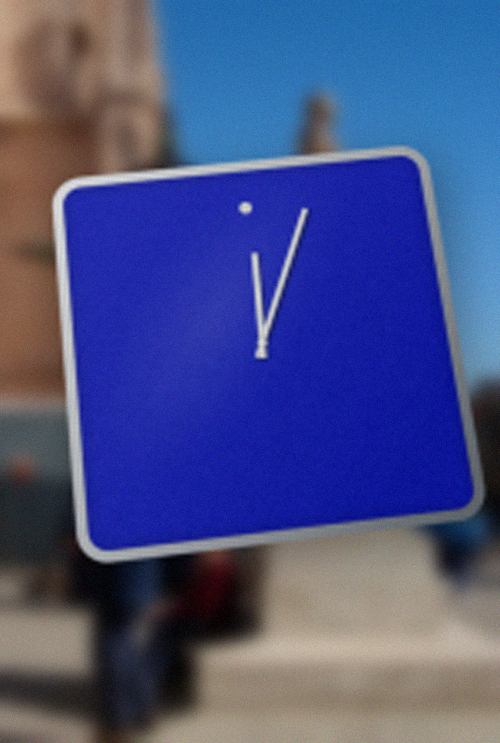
{"hour": 12, "minute": 4}
